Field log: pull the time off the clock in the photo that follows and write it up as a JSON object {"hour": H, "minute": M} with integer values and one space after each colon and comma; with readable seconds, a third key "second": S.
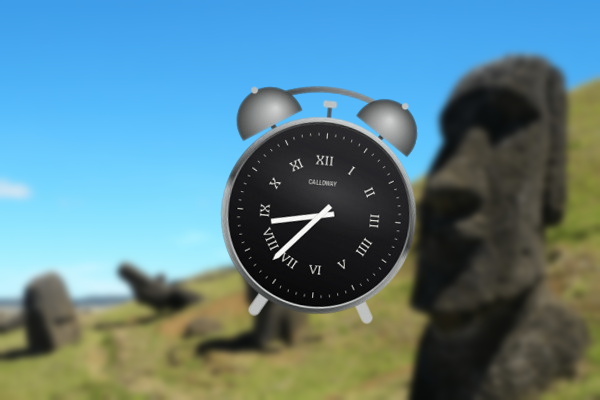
{"hour": 8, "minute": 37}
